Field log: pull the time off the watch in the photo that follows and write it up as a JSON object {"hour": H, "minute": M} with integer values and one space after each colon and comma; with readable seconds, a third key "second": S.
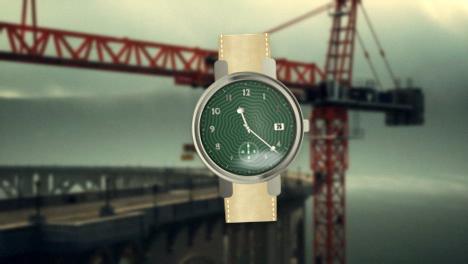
{"hour": 11, "minute": 22}
